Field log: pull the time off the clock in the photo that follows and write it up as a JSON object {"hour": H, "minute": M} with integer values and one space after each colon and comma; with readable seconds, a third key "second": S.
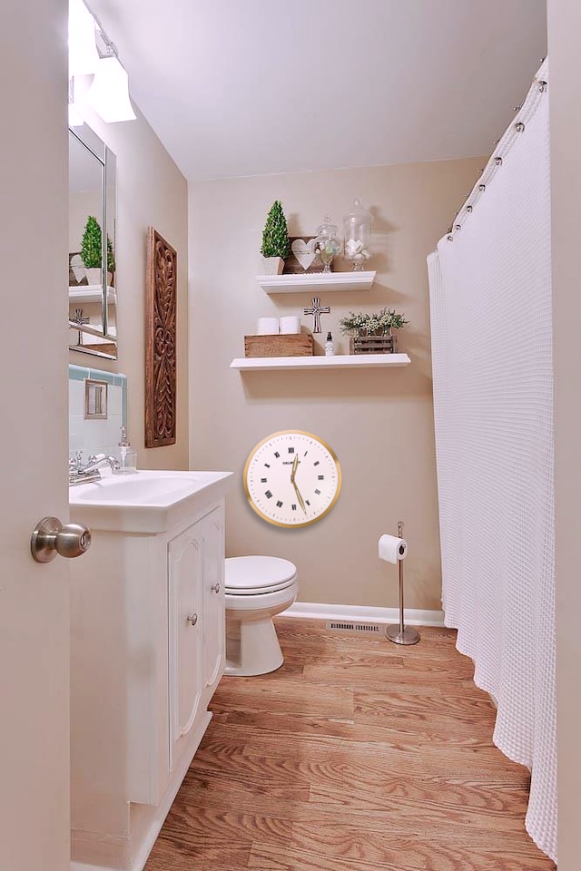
{"hour": 12, "minute": 27}
